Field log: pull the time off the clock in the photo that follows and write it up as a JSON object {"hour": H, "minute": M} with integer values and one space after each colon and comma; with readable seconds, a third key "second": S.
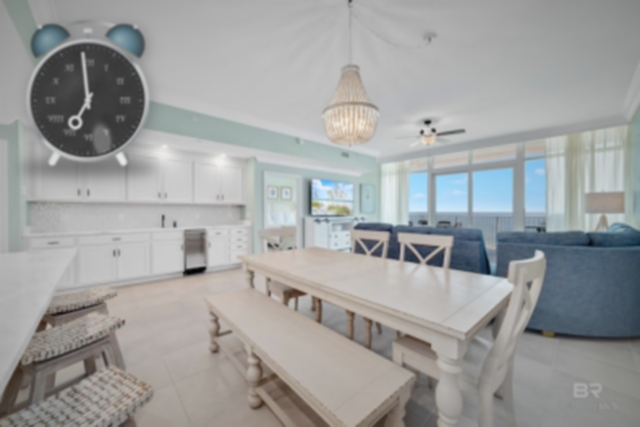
{"hour": 6, "minute": 59}
